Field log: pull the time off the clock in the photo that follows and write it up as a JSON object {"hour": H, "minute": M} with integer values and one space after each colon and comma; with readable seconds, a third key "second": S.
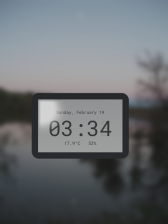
{"hour": 3, "minute": 34}
